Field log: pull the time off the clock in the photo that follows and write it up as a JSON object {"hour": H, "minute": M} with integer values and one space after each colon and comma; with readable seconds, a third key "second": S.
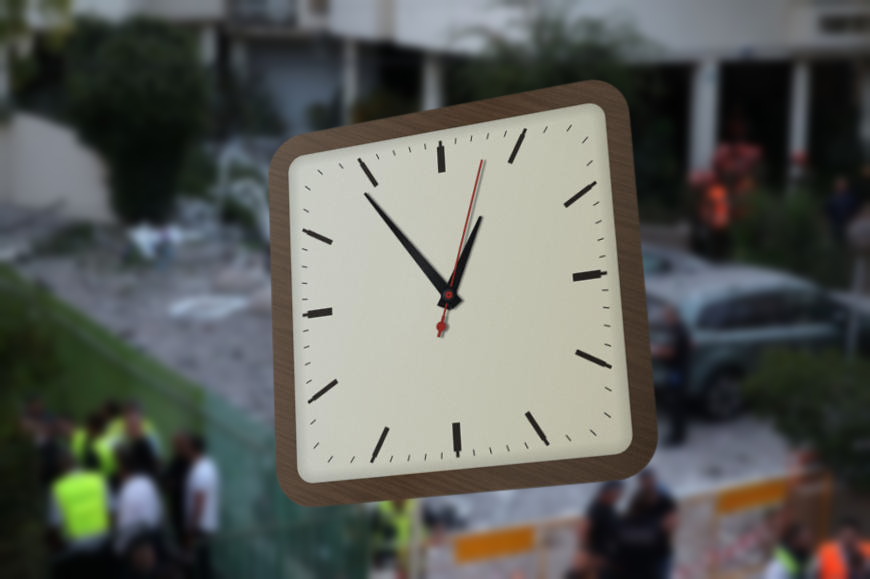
{"hour": 12, "minute": 54, "second": 3}
